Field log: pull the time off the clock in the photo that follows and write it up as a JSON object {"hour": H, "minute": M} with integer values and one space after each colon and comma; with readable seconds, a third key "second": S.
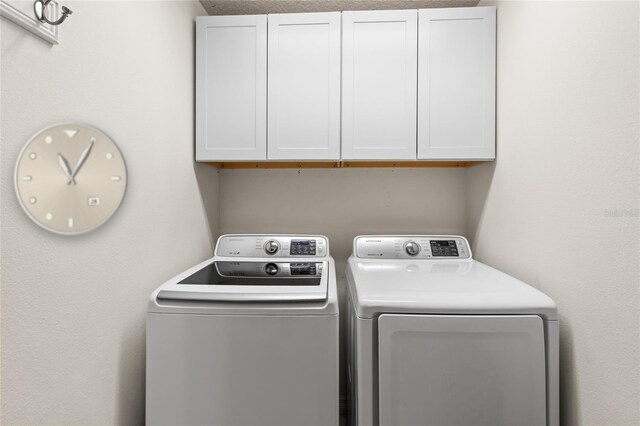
{"hour": 11, "minute": 5}
